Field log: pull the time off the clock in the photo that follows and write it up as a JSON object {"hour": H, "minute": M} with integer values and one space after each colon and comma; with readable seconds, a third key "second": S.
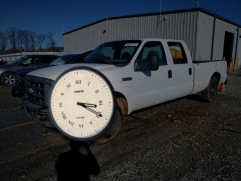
{"hour": 3, "minute": 20}
